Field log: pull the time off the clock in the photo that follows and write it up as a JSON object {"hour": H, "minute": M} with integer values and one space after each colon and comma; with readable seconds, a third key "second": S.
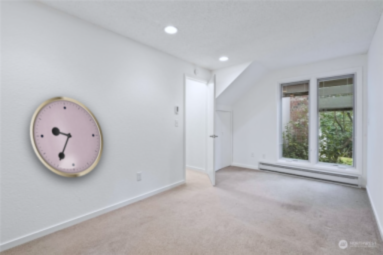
{"hour": 9, "minute": 35}
